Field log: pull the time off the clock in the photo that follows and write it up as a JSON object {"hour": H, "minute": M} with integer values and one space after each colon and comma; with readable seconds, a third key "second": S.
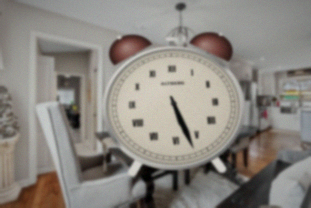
{"hour": 5, "minute": 27}
